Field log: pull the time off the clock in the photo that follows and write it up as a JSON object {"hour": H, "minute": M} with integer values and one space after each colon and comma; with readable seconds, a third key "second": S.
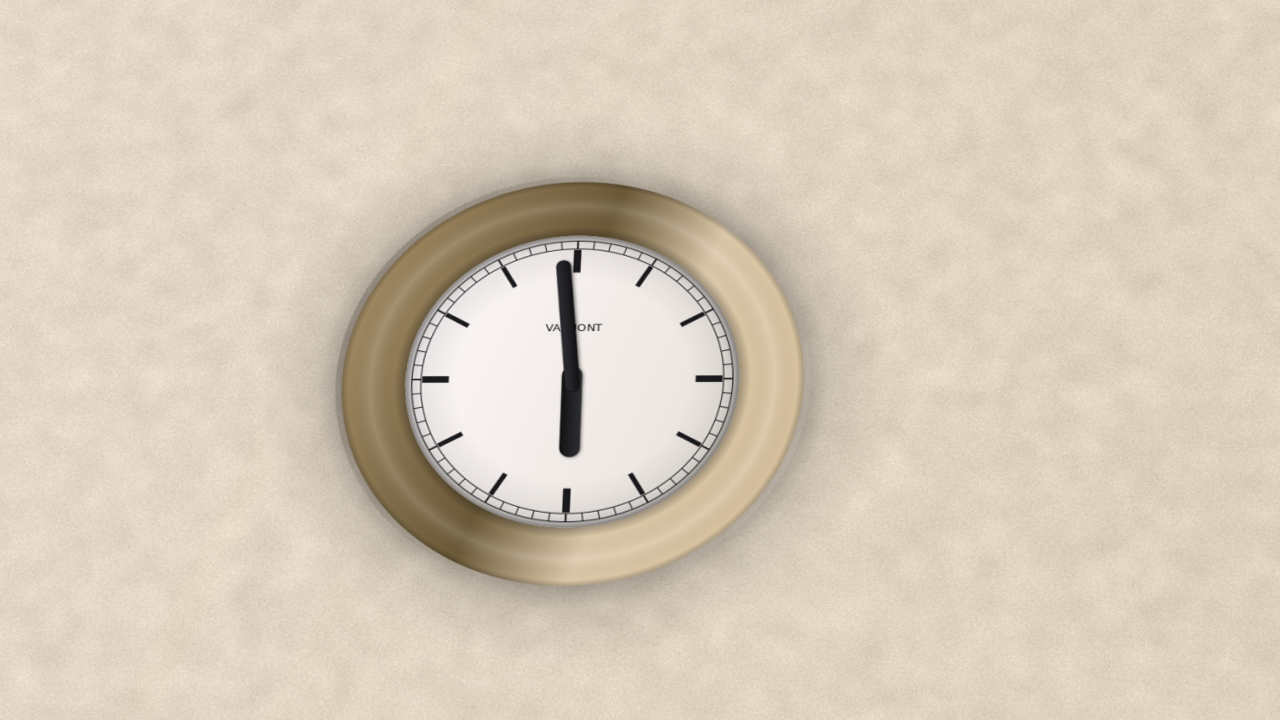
{"hour": 5, "minute": 59}
